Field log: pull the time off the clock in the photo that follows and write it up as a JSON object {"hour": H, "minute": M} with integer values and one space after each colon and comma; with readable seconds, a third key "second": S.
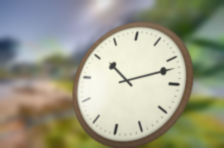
{"hour": 10, "minute": 12}
